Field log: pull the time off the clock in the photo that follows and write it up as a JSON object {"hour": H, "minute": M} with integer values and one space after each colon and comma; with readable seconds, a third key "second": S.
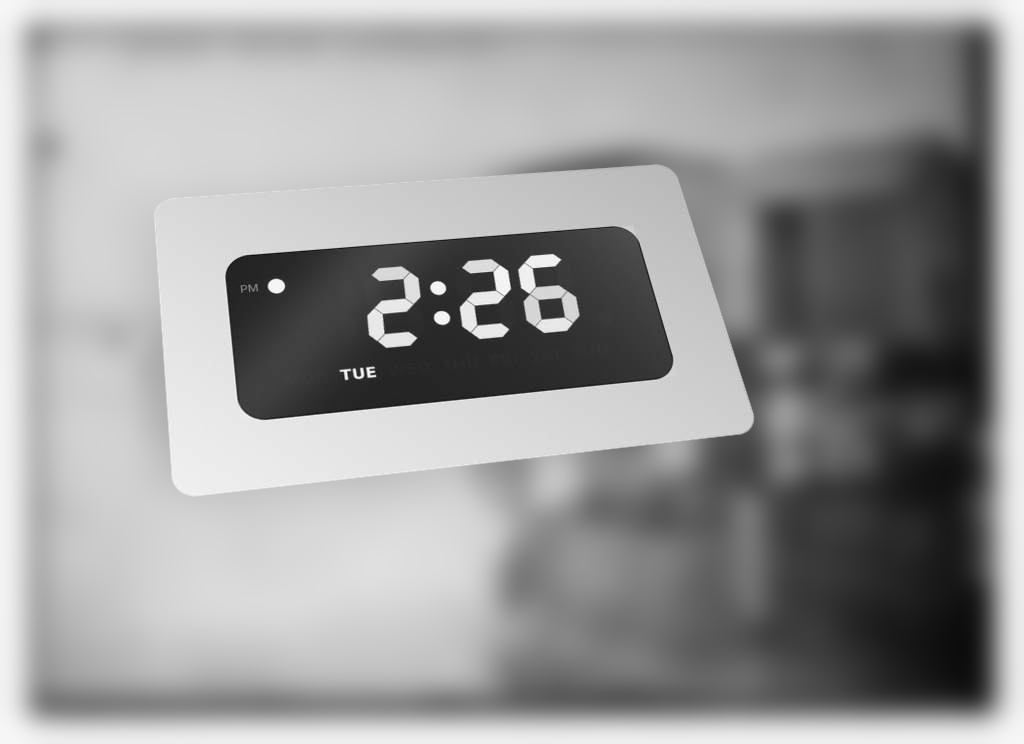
{"hour": 2, "minute": 26}
